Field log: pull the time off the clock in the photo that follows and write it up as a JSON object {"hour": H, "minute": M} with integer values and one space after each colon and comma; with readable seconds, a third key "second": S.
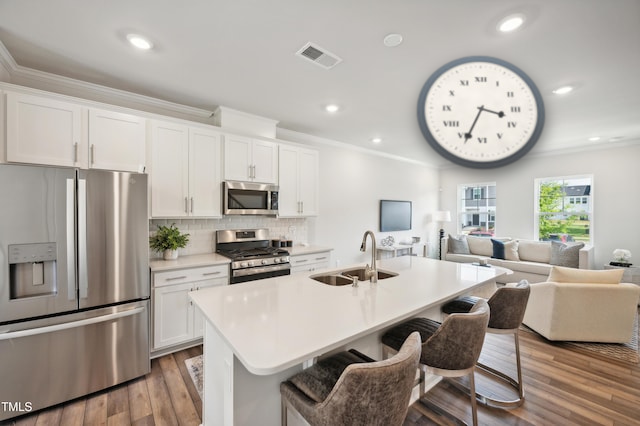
{"hour": 3, "minute": 34}
